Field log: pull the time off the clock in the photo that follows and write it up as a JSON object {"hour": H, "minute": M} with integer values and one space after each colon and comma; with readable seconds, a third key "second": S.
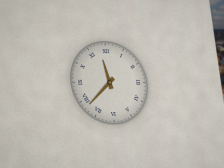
{"hour": 11, "minute": 38}
